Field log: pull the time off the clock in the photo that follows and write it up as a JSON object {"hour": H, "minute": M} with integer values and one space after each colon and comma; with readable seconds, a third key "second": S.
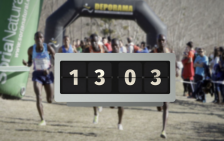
{"hour": 13, "minute": 3}
